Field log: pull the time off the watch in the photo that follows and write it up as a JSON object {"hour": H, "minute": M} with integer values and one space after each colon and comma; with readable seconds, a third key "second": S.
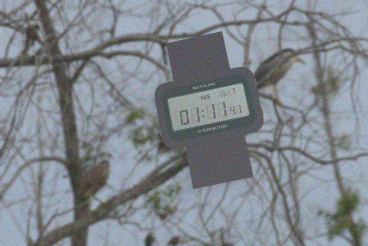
{"hour": 1, "minute": 11, "second": 41}
